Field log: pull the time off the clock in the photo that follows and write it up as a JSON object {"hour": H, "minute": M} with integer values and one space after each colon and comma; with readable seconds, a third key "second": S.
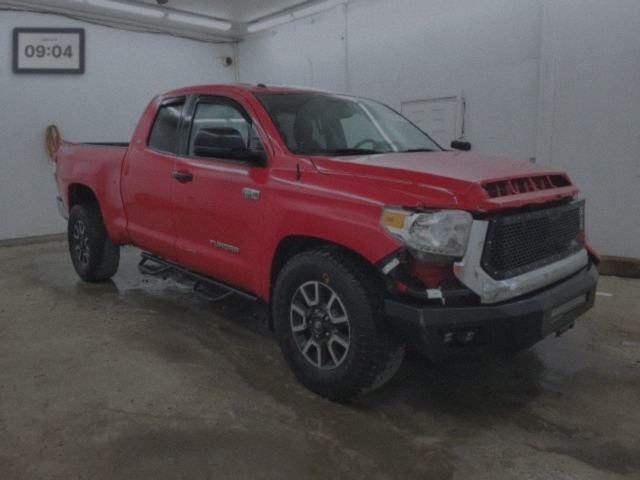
{"hour": 9, "minute": 4}
